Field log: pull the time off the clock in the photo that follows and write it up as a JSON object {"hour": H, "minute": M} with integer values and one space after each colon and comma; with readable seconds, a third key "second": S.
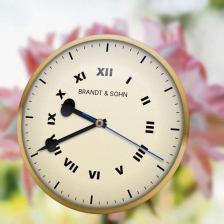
{"hour": 9, "minute": 40, "second": 19}
